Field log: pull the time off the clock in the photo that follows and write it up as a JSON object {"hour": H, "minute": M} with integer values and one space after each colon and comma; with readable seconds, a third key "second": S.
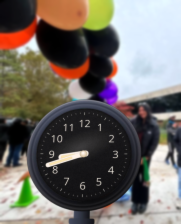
{"hour": 8, "minute": 42}
